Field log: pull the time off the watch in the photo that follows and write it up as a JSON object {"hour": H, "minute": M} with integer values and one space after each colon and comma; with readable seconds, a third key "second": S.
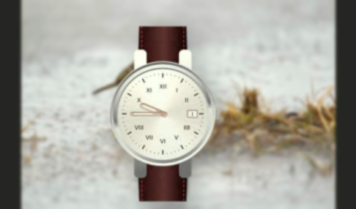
{"hour": 9, "minute": 45}
